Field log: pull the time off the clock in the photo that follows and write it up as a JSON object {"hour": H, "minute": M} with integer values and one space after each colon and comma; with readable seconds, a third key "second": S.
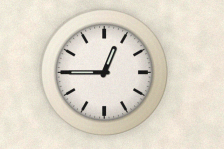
{"hour": 12, "minute": 45}
